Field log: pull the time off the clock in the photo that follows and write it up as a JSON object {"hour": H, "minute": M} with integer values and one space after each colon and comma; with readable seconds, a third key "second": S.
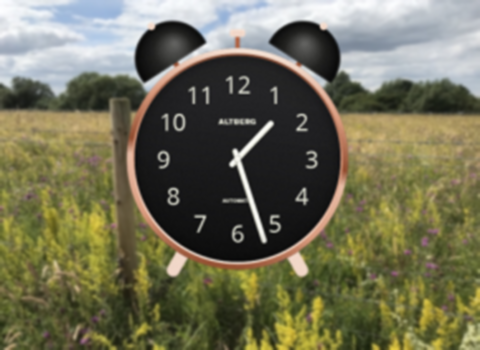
{"hour": 1, "minute": 27}
